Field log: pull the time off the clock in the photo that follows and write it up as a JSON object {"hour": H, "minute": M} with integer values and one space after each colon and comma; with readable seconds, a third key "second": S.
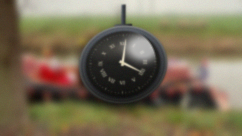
{"hour": 4, "minute": 1}
